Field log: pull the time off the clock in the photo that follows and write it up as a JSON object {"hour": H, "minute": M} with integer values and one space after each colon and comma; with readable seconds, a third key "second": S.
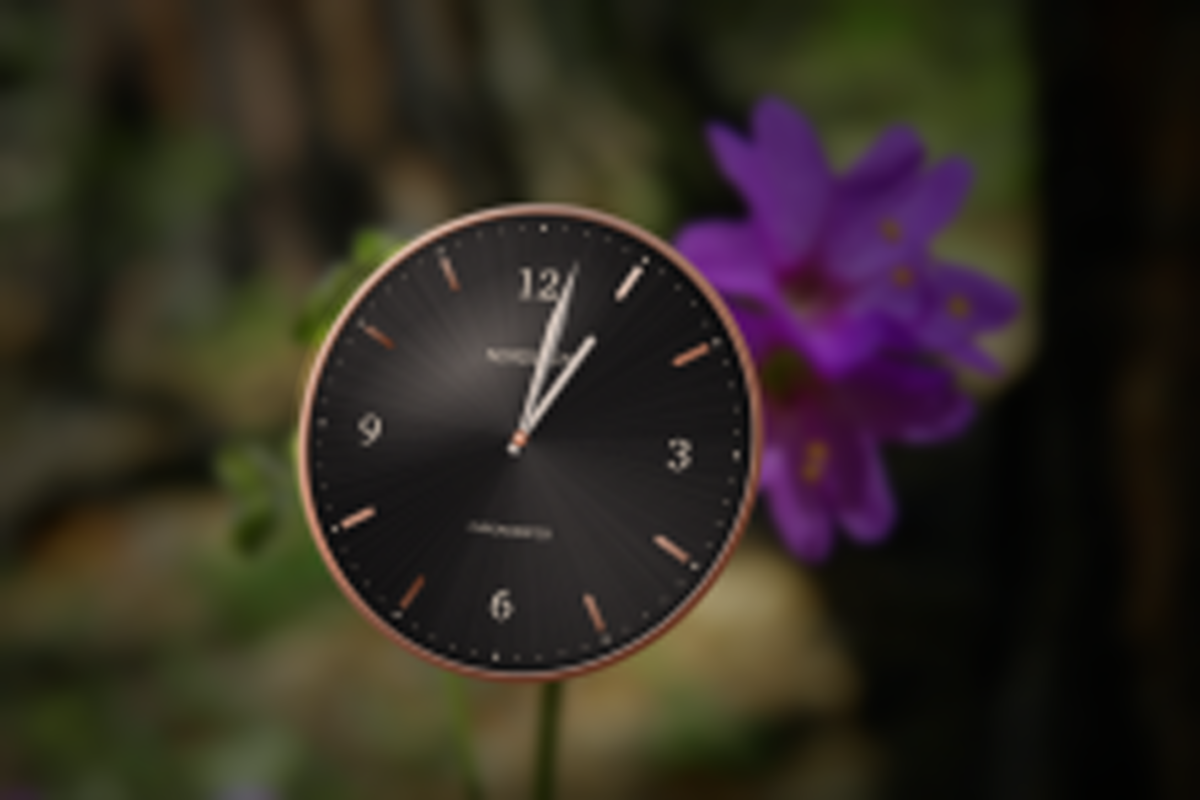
{"hour": 1, "minute": 2}
